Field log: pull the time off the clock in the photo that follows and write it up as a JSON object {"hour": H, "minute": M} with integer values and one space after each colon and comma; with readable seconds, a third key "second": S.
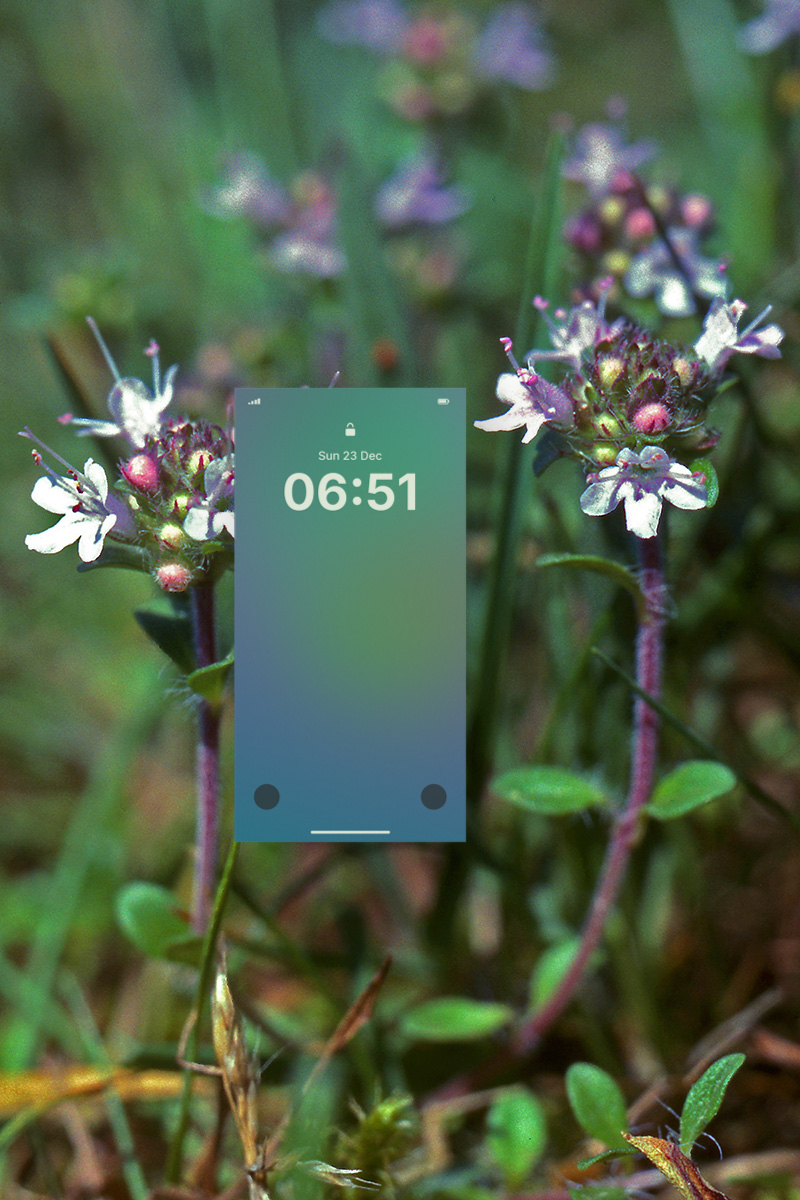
{"hour": 6, "minute": 51}
